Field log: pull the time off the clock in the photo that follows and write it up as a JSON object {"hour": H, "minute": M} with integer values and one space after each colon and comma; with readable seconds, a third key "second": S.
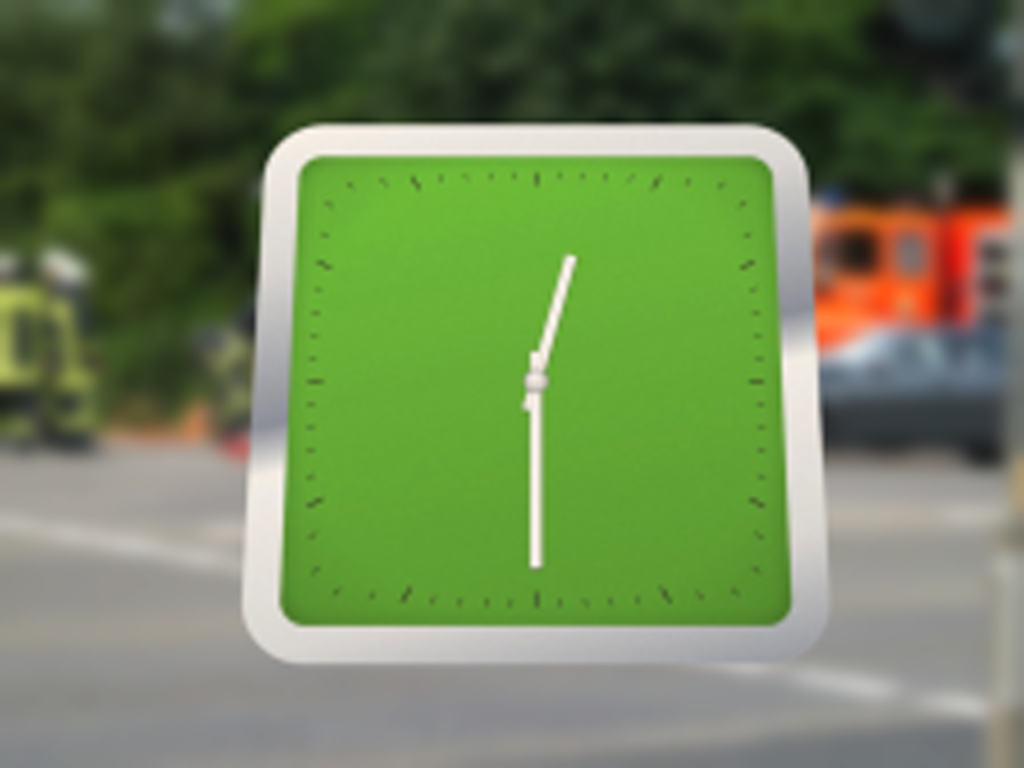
{"hour": 12, "minute": 30}
